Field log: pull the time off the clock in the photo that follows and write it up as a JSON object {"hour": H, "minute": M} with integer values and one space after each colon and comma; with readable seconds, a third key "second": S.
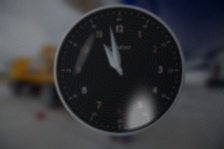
{"hour": 10, "minute": 58}
